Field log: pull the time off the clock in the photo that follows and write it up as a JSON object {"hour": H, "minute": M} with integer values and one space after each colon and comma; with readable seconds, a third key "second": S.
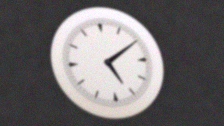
{"hour": 5, "minute": 10}
